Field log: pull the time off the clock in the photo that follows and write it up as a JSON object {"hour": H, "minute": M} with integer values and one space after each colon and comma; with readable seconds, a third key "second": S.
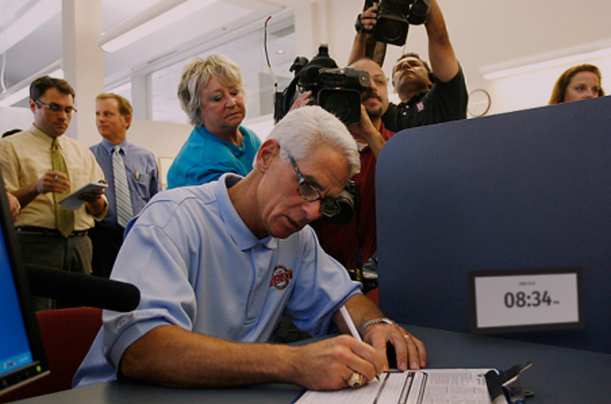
{"hour": 8, "minute": 34}
